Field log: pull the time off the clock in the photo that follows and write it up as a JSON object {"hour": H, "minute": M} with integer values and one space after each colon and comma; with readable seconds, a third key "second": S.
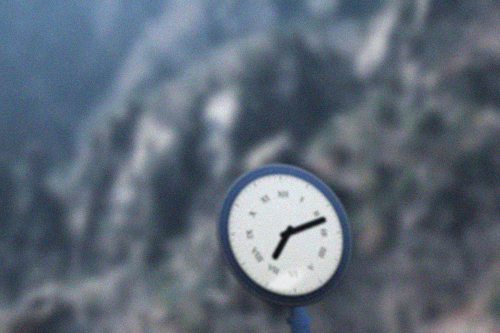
{"hour": 7, "minute": 12}
